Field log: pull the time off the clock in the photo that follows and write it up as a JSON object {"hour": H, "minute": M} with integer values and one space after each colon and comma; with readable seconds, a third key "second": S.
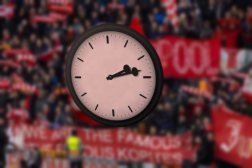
{"hour": 2, "minute": 13}
